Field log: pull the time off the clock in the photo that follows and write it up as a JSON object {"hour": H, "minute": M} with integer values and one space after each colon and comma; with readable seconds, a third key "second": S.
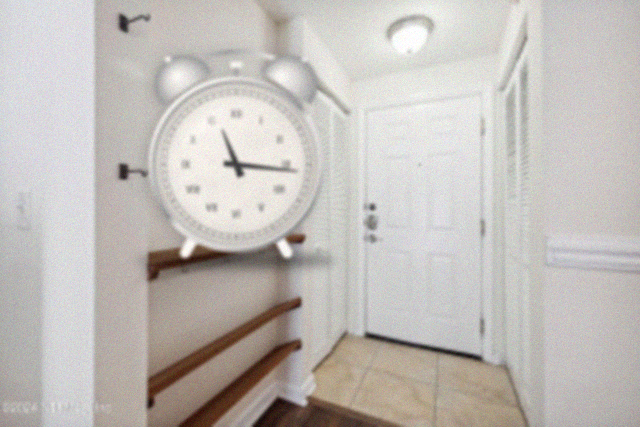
{"hour": 11, "minute": 16}
